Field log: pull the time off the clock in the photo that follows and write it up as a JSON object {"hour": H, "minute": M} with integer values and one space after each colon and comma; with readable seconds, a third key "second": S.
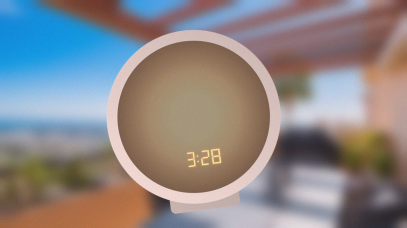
{"hour": 3, "minute": 28}
